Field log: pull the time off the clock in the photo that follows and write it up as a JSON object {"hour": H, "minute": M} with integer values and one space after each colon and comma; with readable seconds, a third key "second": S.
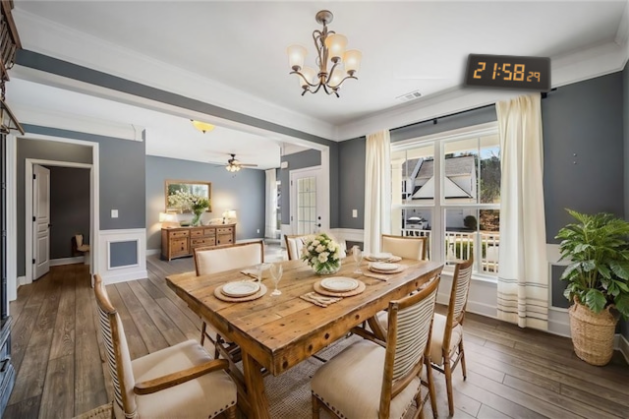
{"hour": 21, "minute": 58, "second": 29}
